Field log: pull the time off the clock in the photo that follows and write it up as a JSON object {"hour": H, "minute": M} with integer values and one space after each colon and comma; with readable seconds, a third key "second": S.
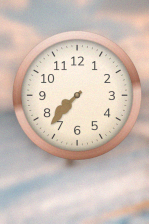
{"hour": 7, "minute": 37}
